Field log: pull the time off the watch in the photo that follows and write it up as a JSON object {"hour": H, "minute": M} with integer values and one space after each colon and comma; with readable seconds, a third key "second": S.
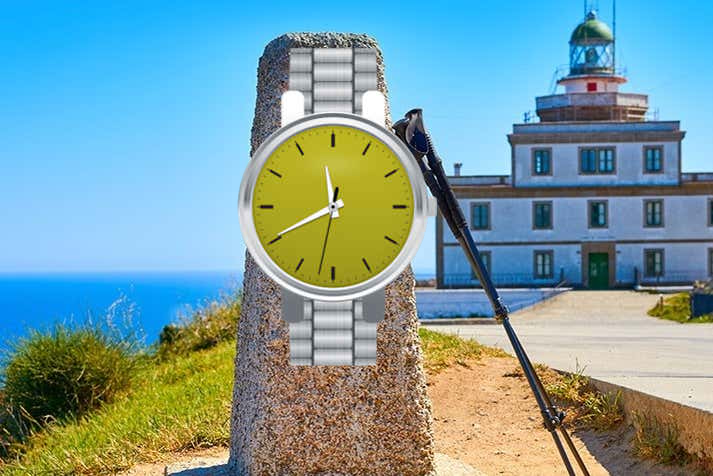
{"hour": 11, "minute": 40, "second": 32}
